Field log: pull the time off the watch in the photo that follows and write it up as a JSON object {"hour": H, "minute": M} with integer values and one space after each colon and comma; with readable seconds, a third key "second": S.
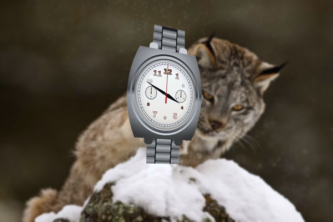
{"hour": 3, "minute": 49}
